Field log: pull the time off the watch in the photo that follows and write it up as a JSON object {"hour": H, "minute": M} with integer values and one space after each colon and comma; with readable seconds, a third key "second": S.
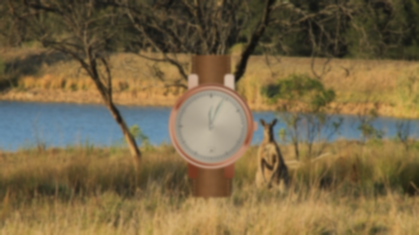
{"hour": 12, "minute": 4}
